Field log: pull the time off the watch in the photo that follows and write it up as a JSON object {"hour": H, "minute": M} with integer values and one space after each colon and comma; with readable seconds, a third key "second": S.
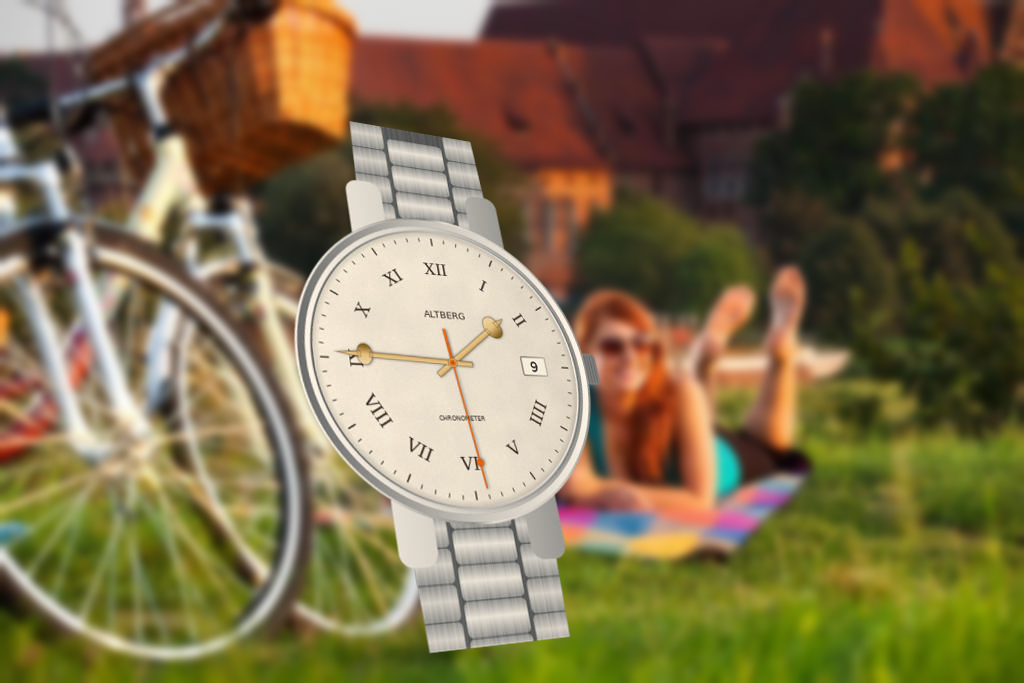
{"hour": 1, "minute": 45, "second": 29}
